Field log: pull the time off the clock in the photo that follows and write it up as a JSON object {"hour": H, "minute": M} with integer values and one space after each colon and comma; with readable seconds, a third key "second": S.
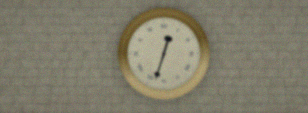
{"hour": 12, "minute": 33}
